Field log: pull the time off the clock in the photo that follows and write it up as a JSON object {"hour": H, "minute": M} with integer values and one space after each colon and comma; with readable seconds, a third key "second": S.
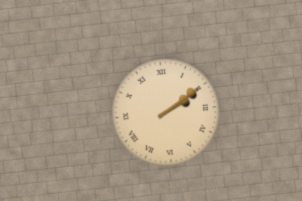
{"hour": 2, "minute": 10}
